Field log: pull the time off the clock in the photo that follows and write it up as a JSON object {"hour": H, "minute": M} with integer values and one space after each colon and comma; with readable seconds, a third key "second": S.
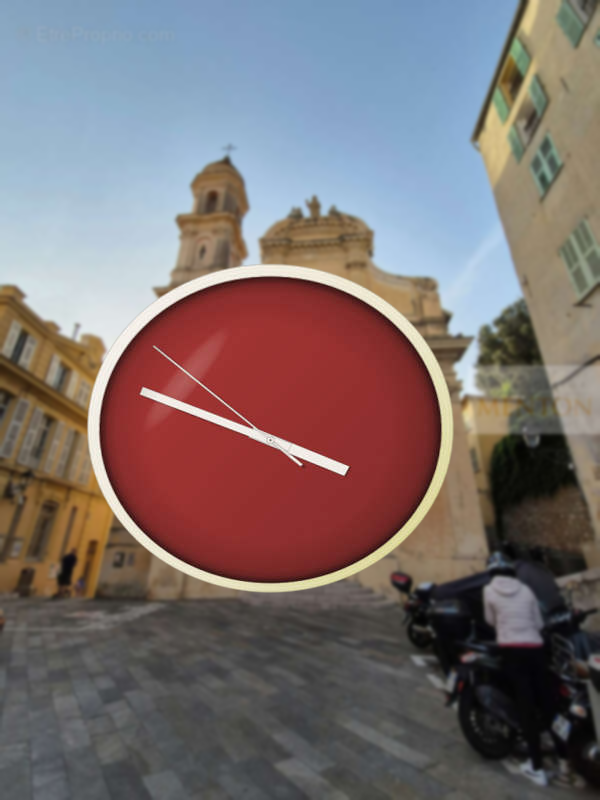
{"hour": 3, "minute": 48, "second": 52}
